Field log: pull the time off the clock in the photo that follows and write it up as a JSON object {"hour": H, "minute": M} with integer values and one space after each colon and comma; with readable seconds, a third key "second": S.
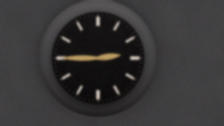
{"hour": 2, "minute": 45}
